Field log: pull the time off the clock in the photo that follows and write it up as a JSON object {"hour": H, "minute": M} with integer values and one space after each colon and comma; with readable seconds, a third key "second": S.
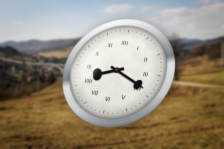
{"hour": 8, "minute": 19}
